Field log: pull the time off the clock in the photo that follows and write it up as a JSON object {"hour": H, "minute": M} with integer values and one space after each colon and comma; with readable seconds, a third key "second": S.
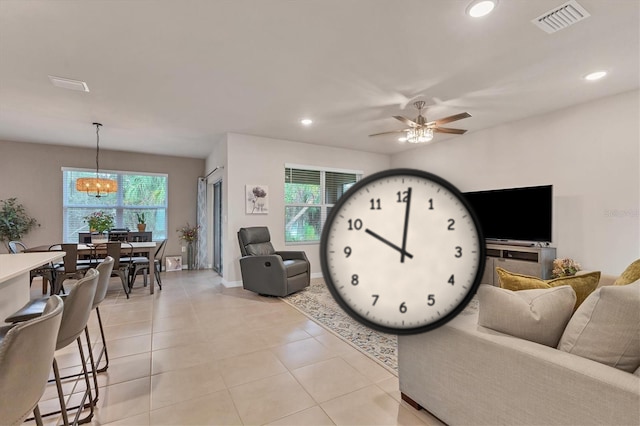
{"hour": 10, "minute": 1}
